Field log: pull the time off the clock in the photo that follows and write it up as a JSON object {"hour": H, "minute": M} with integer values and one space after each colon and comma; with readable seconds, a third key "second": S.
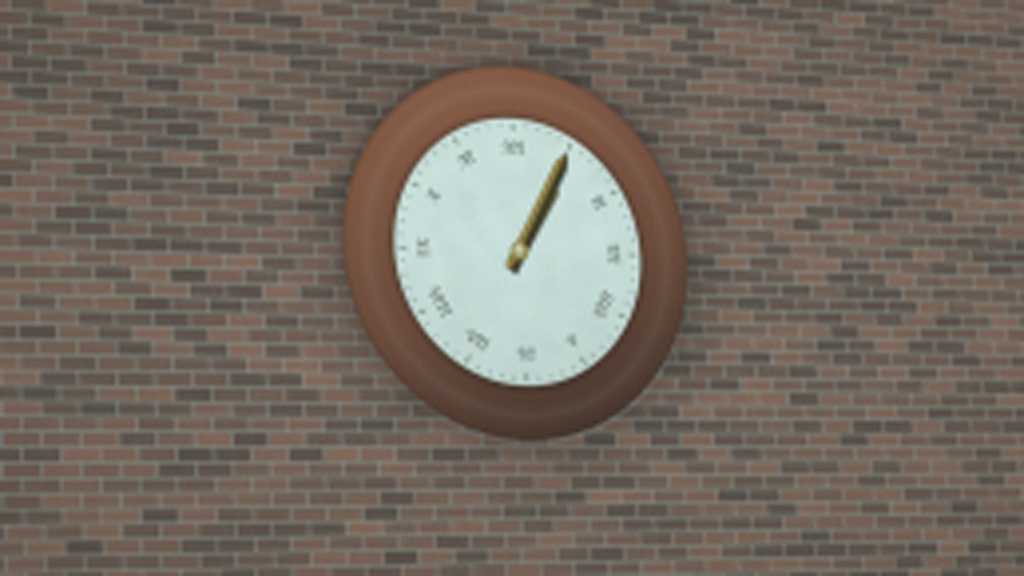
{"hour": 1, "minute": 5}
